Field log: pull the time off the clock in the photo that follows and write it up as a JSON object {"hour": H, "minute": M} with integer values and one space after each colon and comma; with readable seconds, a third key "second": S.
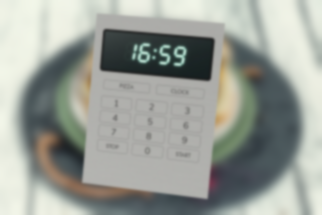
{"hour": 16, "minute": 59}
